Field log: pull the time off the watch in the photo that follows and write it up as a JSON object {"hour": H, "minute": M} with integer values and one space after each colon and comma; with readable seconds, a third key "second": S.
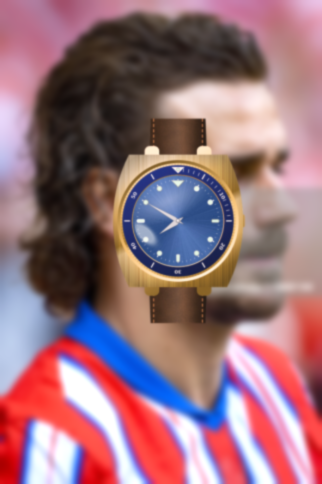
{"hour": 7, "minute": 50}
